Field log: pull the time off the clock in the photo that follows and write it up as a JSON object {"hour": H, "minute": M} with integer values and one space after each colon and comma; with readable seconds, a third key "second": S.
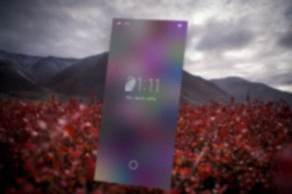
{"hour": 21, "minute": 11}
